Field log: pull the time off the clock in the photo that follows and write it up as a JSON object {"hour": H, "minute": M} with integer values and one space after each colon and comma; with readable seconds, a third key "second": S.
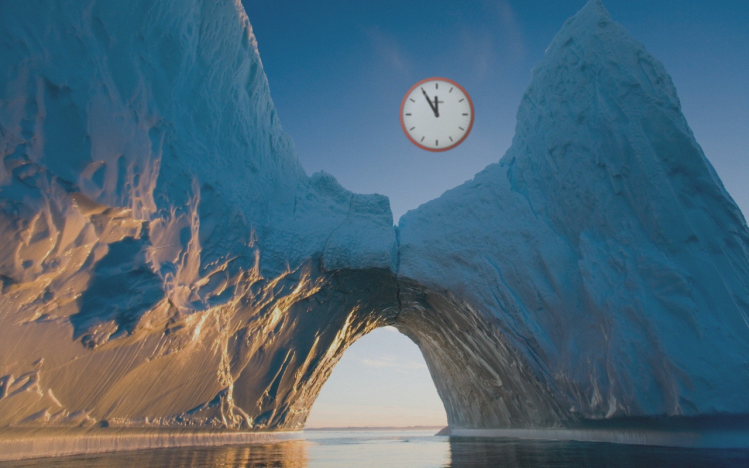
{"hour": 11, "minute": 55}
